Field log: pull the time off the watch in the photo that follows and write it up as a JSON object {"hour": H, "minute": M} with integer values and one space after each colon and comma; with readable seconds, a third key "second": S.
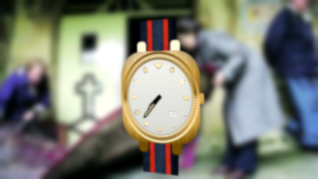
{"hour": 7, "minute": 37}
